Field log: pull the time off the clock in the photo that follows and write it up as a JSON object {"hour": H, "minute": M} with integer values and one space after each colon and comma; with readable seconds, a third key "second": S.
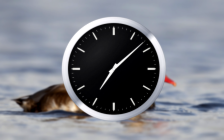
{"hour": 7, "minute": 8}
